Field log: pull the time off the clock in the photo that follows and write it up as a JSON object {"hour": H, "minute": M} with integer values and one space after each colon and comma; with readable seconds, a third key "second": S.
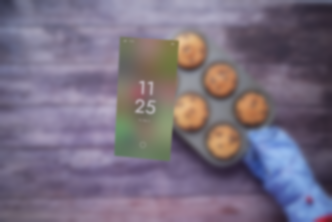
{"hour": 11, "minute": 25}
